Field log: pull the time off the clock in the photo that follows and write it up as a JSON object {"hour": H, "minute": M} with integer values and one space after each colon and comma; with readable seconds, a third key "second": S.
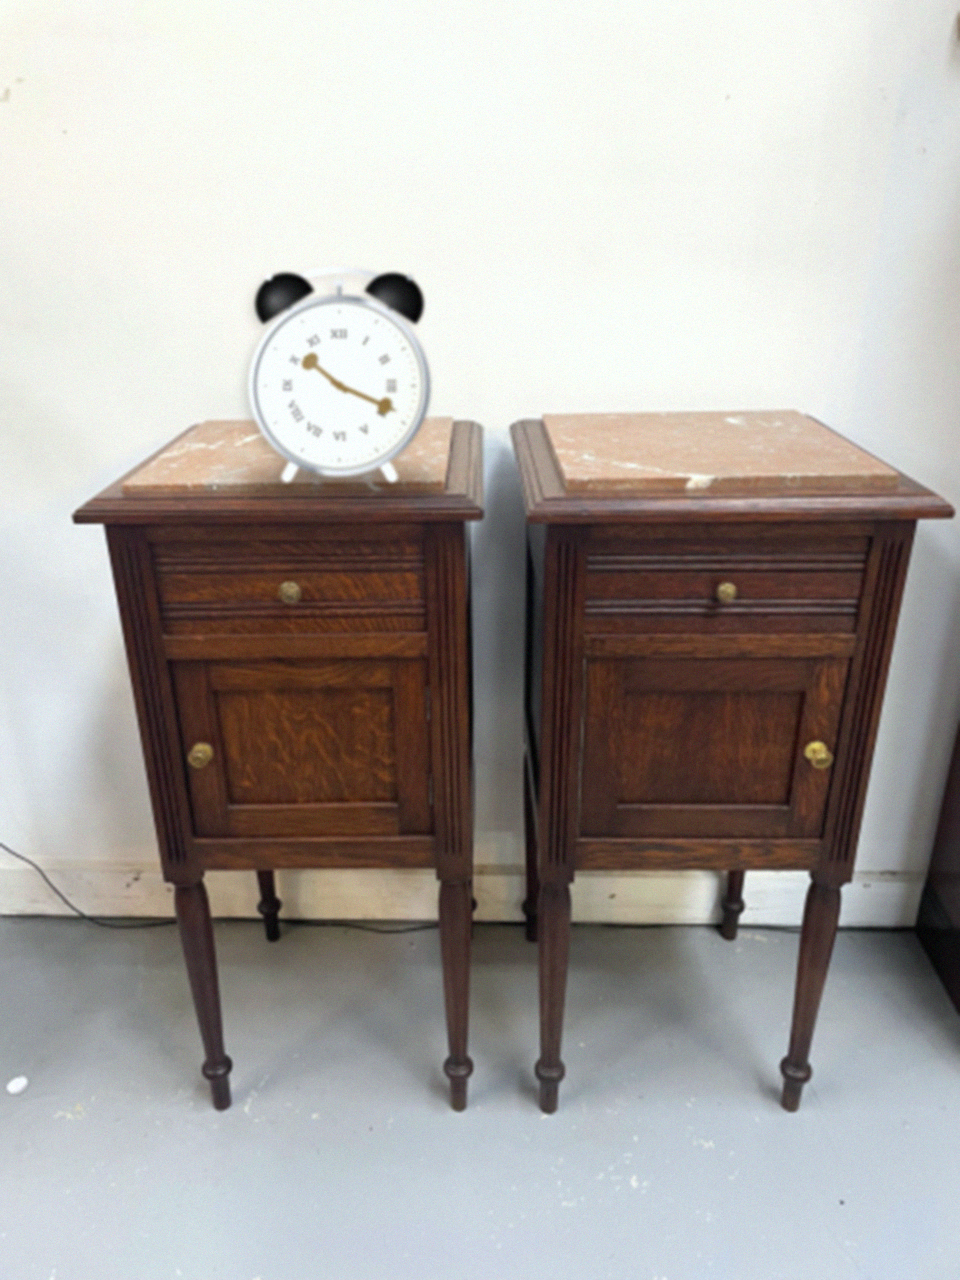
{"hour": 10, "minute": 19}
